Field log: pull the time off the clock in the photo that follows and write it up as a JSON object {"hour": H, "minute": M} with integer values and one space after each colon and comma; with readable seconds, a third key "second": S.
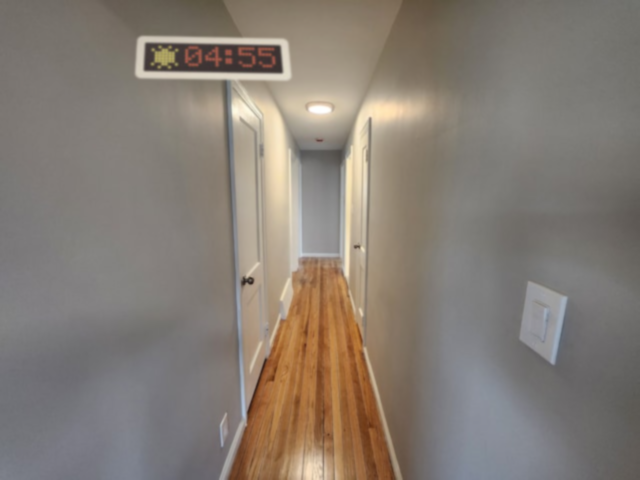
{"hour": 4, "minute": 55}
